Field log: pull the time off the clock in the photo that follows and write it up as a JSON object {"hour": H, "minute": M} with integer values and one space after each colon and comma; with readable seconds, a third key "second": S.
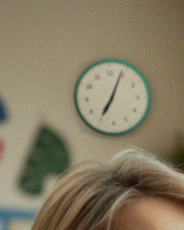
{"hour": 7, "minute": 4}
